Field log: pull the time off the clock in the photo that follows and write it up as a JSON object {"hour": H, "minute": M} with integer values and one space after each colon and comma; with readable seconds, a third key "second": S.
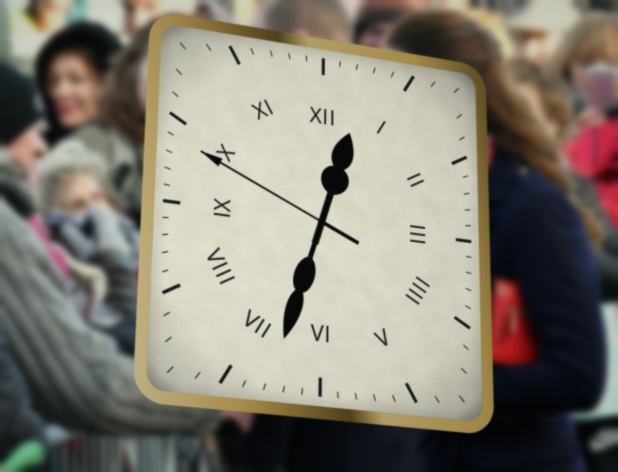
{"hour": 12, "minute": 32, "second": 49}
